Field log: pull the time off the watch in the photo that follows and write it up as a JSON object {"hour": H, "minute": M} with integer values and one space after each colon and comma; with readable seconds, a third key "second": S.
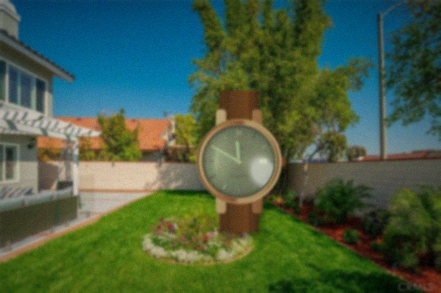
{"hour": 11, "minute": 50}
